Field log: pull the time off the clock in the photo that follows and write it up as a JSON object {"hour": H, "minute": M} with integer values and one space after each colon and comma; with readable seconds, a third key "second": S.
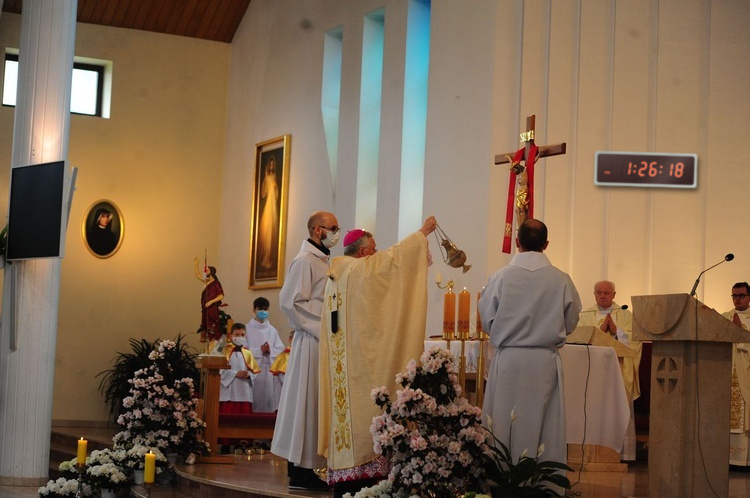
{"hour": 1, "minute": 26, "second": 18}
